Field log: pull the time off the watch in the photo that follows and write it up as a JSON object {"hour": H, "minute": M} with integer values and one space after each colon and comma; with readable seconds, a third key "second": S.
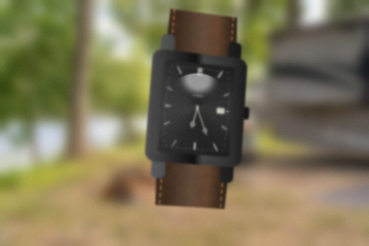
{"hour": 6, "minute": 26}
